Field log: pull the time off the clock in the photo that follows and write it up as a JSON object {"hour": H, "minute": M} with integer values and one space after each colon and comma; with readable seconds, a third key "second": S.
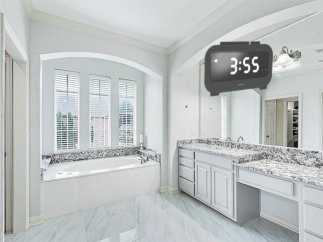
{"hour": 3, "minute": 55}
